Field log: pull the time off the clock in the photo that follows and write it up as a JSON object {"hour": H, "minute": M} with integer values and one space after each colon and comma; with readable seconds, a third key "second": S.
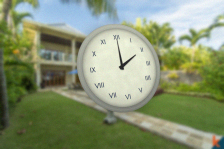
{"hour": 2, "minute": 0}
